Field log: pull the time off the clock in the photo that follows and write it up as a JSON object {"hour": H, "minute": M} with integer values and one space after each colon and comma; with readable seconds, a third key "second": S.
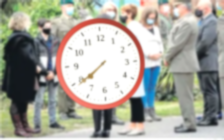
{"hour": 7, "minute": 39}
